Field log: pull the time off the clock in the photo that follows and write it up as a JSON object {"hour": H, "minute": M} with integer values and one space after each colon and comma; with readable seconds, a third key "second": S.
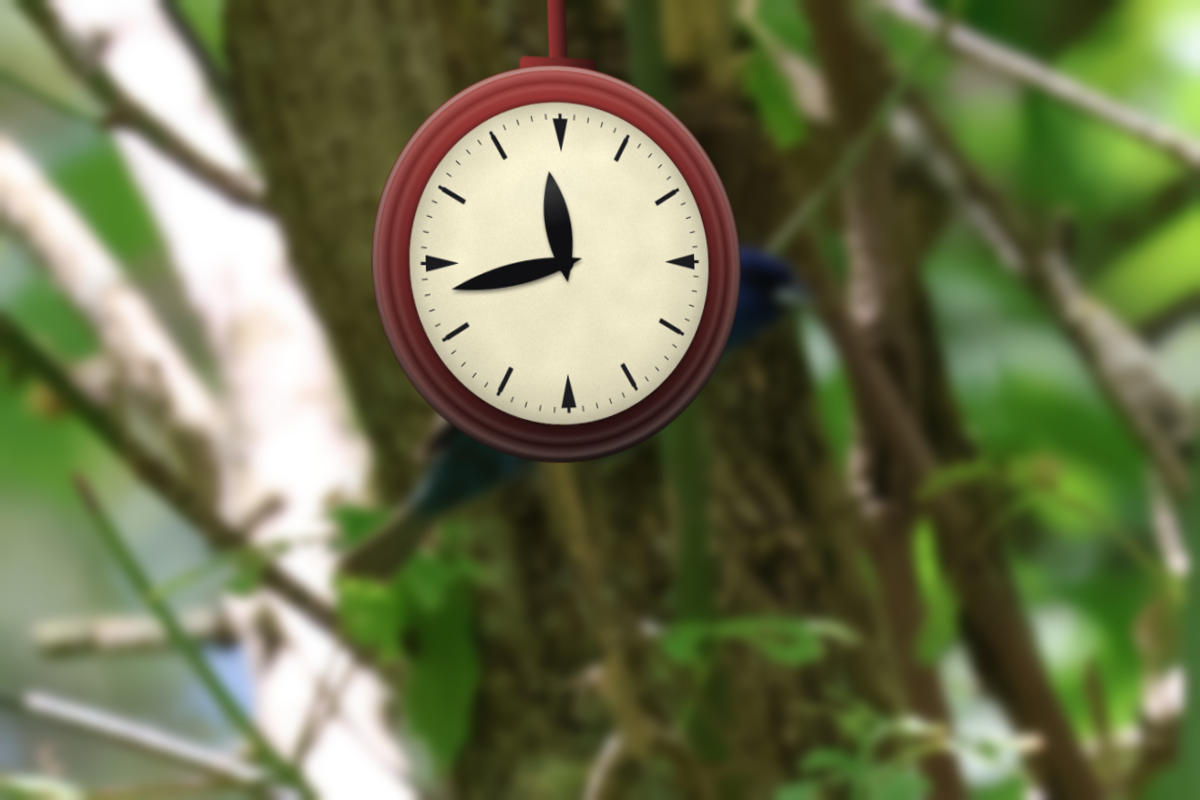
{"hour": 11, "minute": 43}
